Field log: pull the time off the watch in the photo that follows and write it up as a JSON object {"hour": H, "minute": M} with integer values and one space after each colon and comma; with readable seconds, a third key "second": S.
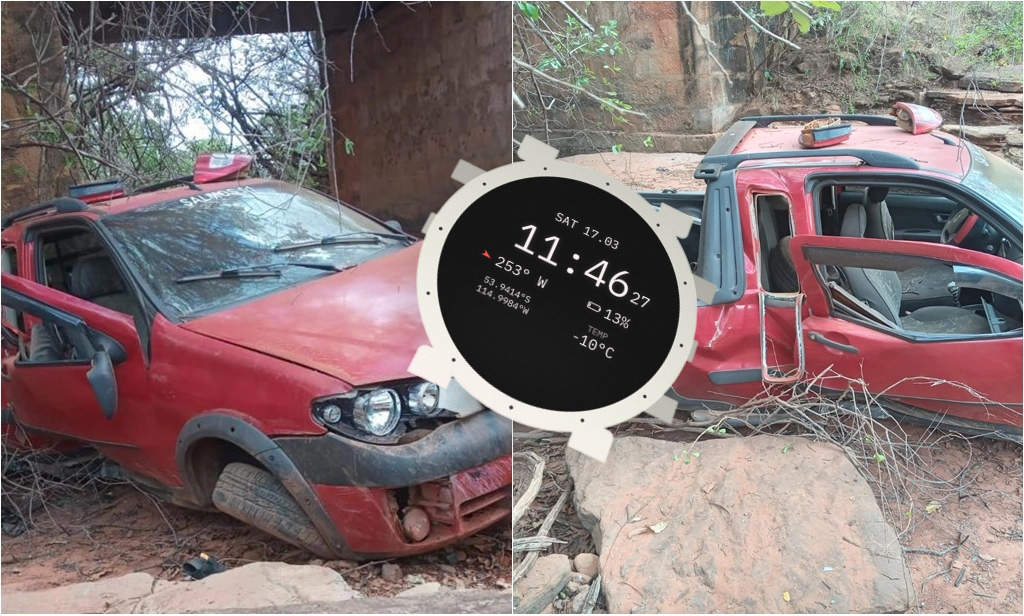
{"hour": 11, "minute": 46, "second": 27}
